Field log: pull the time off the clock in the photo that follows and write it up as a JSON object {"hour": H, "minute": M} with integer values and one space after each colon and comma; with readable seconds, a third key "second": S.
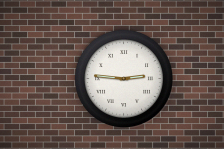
{"hour": 2, "minute": 46}
